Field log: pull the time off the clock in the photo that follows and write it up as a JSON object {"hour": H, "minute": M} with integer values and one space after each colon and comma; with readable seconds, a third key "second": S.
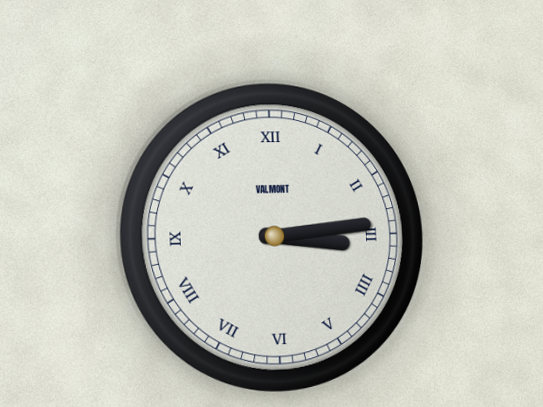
{"hour": 3, "minute": 14}
